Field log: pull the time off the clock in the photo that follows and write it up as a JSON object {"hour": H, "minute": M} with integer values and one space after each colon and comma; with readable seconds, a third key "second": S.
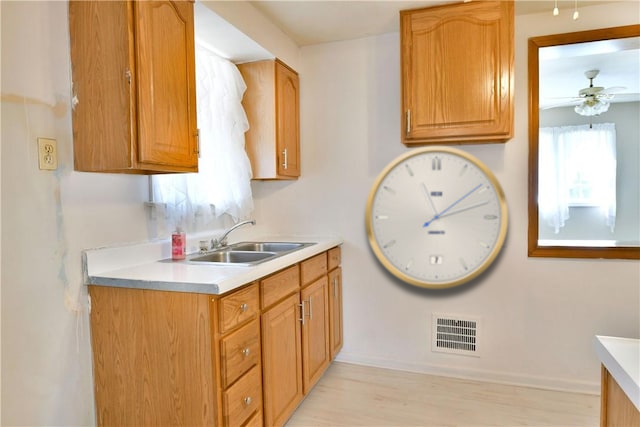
{"hour": 11, "minute": 12, "second": 9}
